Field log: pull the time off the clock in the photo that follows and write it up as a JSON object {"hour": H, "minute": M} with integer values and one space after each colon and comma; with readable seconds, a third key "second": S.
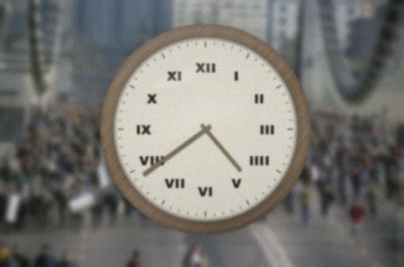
{"hour": 4, "minute": 39}
